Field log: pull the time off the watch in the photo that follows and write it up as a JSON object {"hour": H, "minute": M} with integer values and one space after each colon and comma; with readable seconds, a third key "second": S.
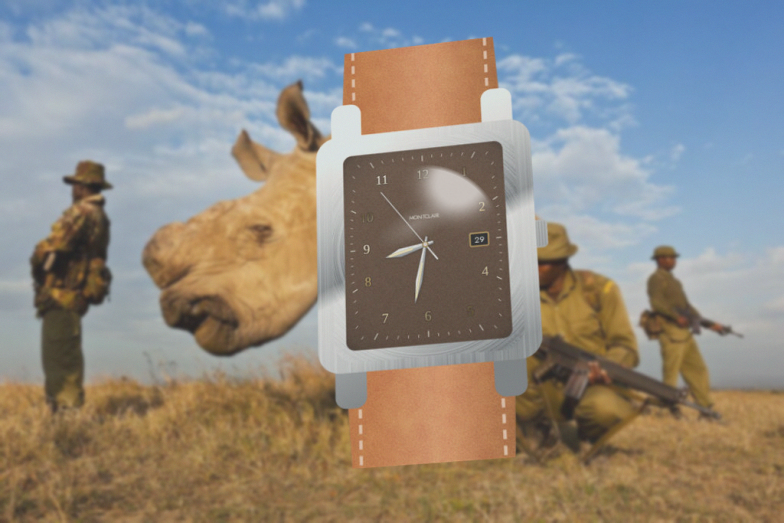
{"hour": 8, "minute": 31, "second": 54}
